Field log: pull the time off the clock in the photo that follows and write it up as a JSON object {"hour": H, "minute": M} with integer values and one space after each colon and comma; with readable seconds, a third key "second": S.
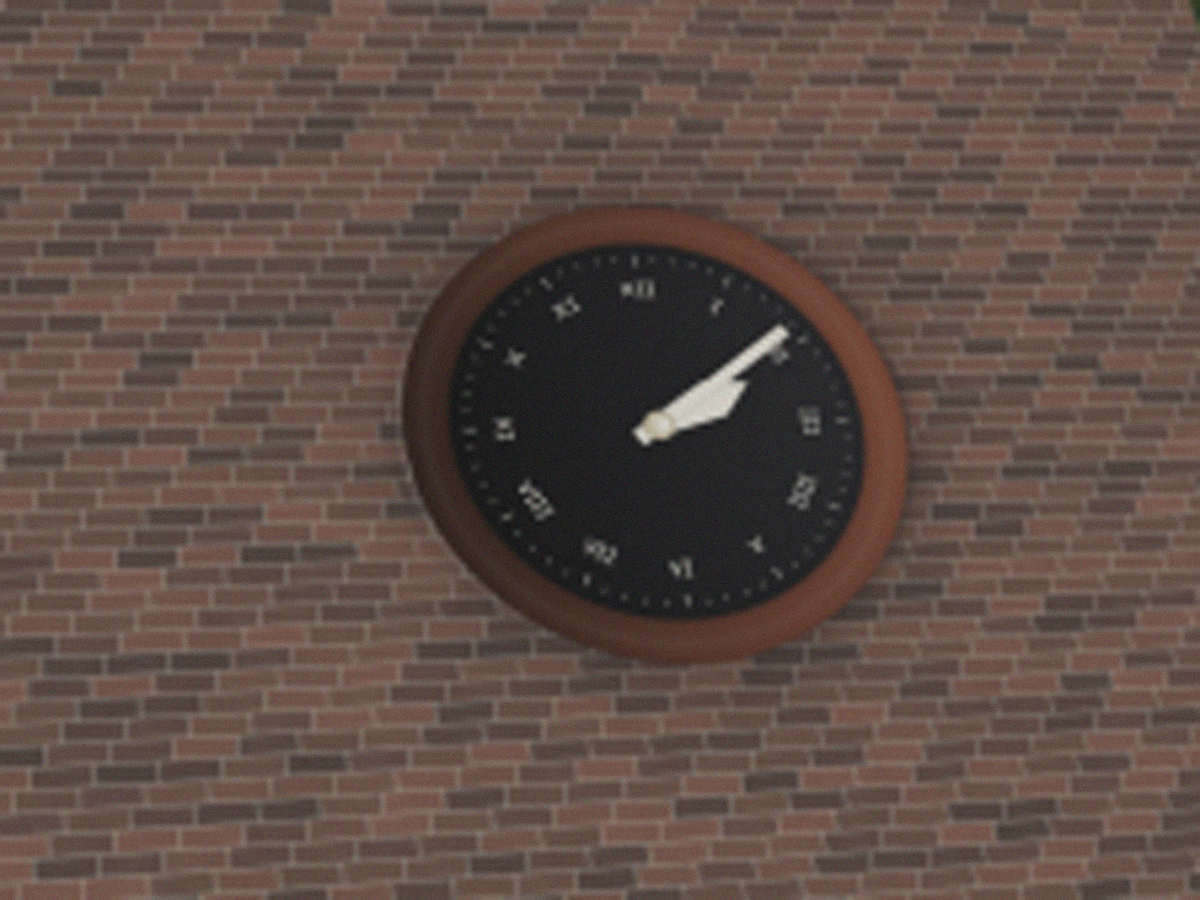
{"hour": 2, "minute": 9}
